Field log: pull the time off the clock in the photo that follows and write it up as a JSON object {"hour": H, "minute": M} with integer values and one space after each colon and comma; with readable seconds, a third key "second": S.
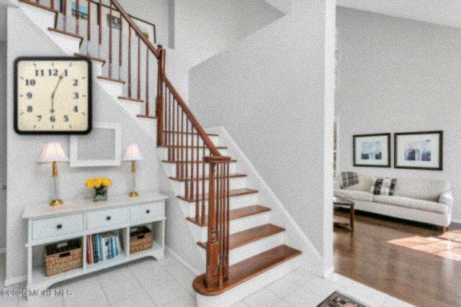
{"hour": 6, "minute": 4}
